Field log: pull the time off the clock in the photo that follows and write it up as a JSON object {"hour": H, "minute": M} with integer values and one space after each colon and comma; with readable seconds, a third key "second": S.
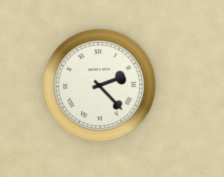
{"hour": 2, "minute": 23}
